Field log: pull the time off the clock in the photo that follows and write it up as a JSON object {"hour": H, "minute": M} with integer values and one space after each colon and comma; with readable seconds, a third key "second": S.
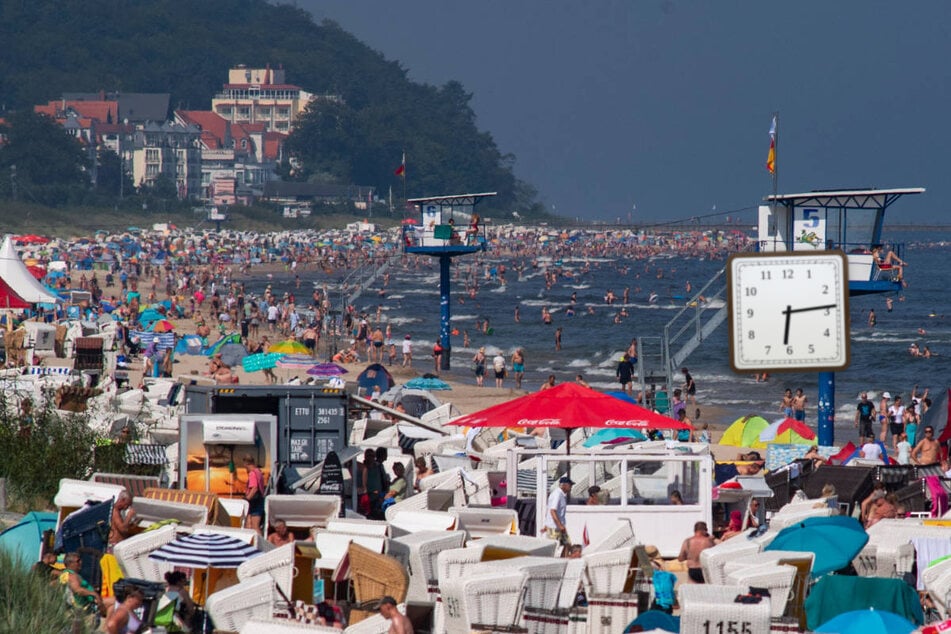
{"hour": 6, "minute": 14}
